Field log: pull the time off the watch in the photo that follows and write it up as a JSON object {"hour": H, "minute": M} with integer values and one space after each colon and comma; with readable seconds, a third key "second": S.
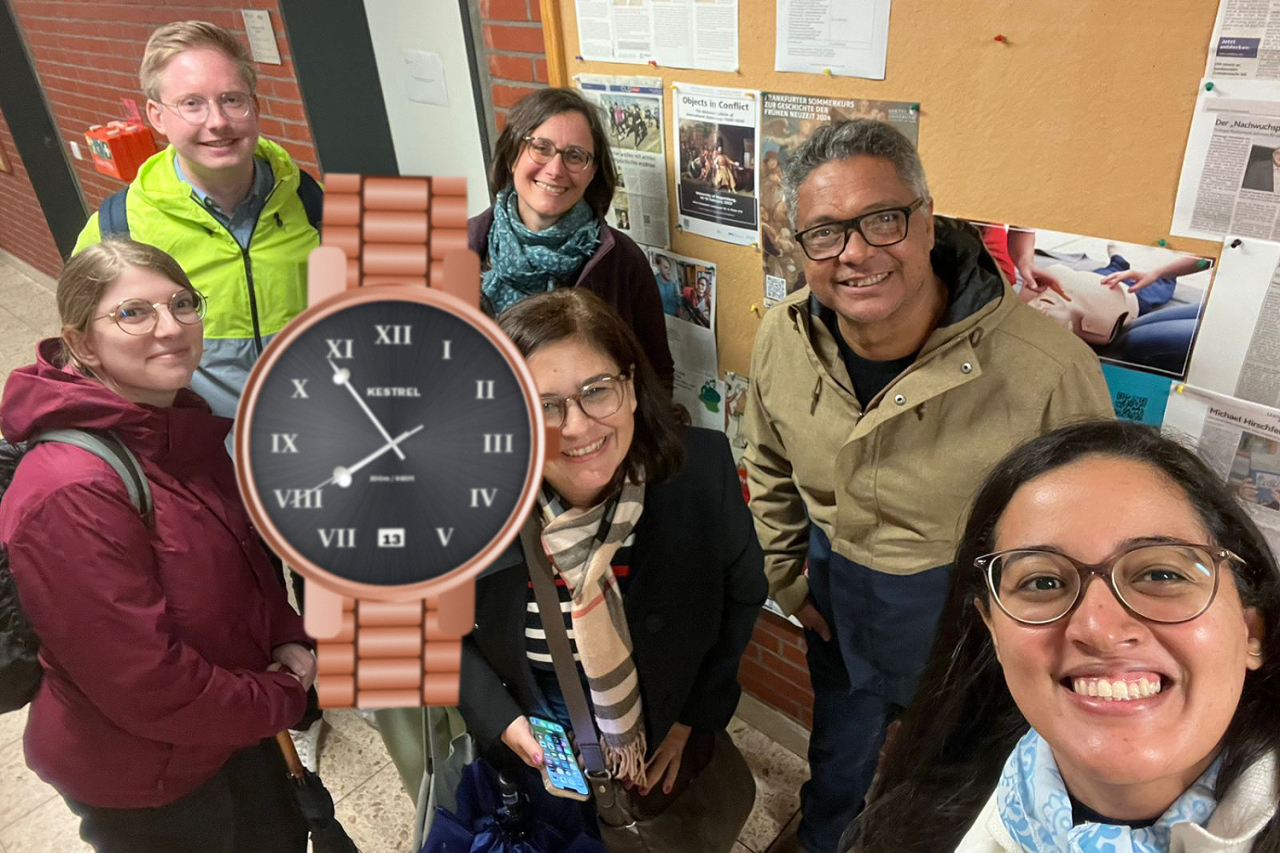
{"hour": 7, "minute": 53, "second": 40}
